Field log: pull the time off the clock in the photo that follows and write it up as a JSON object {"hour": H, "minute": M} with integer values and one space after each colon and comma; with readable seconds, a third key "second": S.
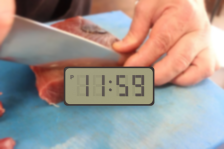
{"hour": 11, "minute": 59}
